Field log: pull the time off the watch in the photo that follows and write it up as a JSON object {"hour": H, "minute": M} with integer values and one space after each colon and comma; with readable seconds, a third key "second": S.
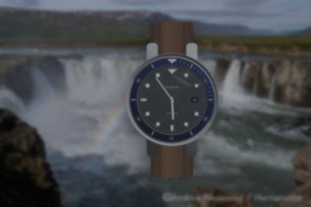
{"hour": 5, "minute": 54}
